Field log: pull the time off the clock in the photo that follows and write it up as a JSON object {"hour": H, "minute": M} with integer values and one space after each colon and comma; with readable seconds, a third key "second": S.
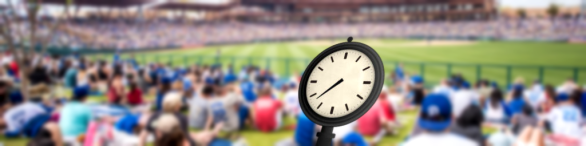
{"hour": 7, "minute": 38}
